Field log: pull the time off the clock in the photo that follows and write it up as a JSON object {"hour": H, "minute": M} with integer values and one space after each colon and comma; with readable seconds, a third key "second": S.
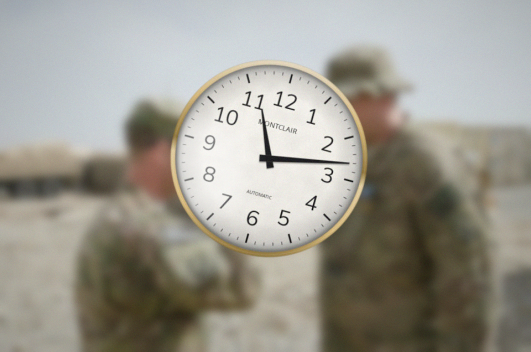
{"hour": 11, "minute": 13}
